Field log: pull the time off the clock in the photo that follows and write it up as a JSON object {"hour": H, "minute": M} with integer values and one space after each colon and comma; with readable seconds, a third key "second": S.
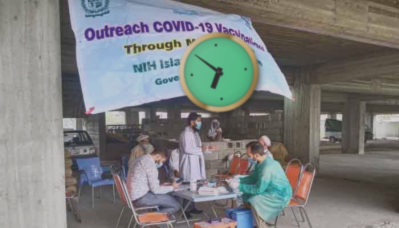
{"hour": 6, "minute": 52}
